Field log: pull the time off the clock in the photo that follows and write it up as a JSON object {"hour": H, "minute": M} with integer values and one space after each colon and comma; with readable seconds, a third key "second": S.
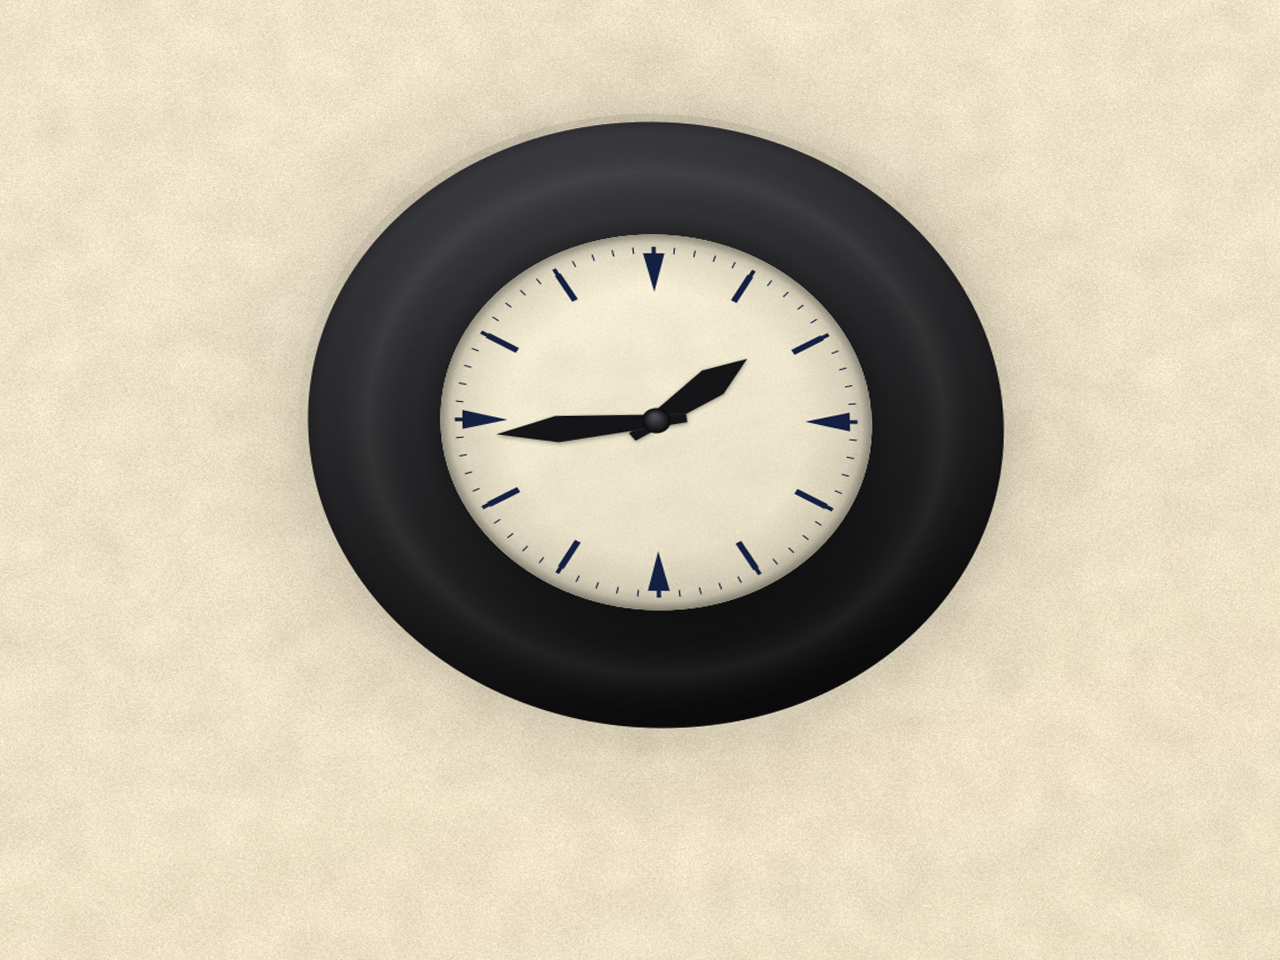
{"hour": 1, "minute": 44}
